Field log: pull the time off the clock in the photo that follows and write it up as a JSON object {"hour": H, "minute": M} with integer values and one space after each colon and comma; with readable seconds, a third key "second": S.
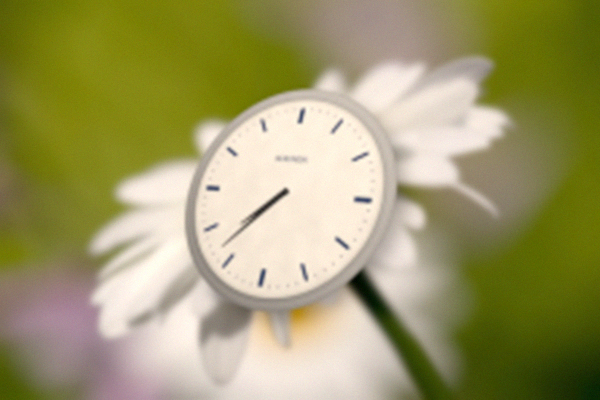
{"hour": 7, "minute": 37}
